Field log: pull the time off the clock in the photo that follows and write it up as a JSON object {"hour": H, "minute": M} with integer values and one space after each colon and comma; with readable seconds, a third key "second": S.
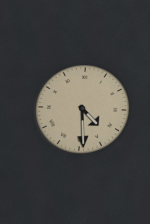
{"hour": 4, "minute": 29}
